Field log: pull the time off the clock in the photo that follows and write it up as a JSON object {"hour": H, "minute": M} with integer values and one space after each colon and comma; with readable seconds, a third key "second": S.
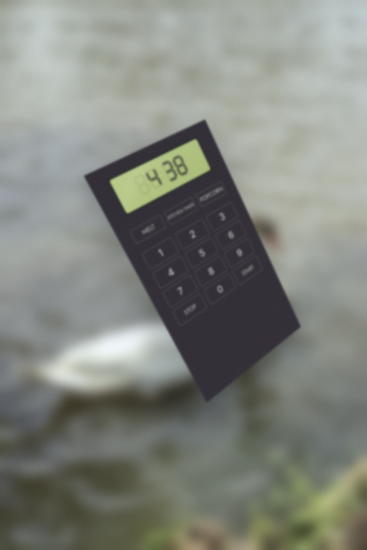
{"hour": 4, "minute": 38}
